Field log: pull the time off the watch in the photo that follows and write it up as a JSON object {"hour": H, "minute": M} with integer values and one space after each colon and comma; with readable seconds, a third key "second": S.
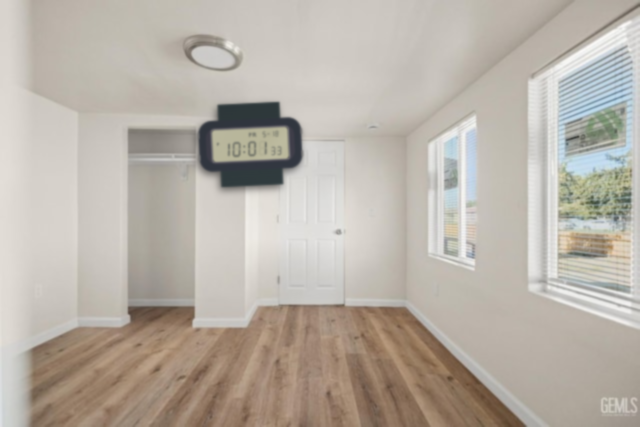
{"hour": 10, "minute": 1}
